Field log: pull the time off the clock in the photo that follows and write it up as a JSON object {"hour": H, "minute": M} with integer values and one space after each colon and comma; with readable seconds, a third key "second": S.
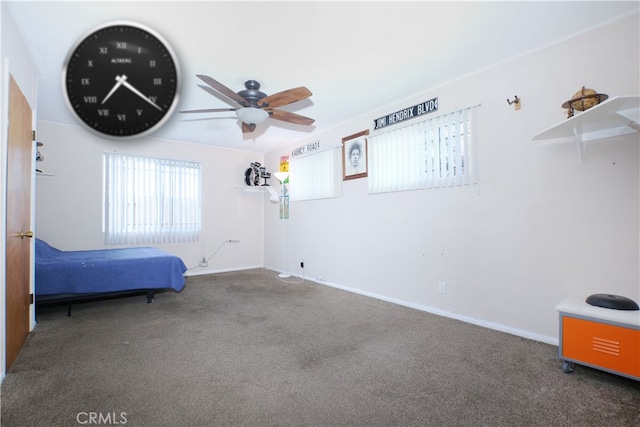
{"hour": 7, "minute": 21}
